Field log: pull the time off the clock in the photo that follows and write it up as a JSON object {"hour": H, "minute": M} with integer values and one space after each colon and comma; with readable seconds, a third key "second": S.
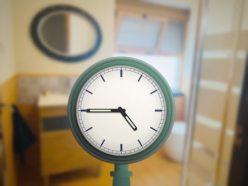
{"hour": 4, "minute": 45}
